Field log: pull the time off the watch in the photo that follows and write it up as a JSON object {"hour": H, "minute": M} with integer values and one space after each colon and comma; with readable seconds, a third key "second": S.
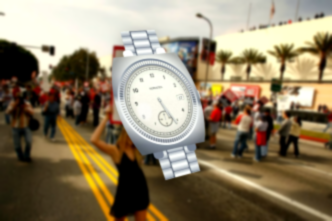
{"hour": 5, "minute": 26}
